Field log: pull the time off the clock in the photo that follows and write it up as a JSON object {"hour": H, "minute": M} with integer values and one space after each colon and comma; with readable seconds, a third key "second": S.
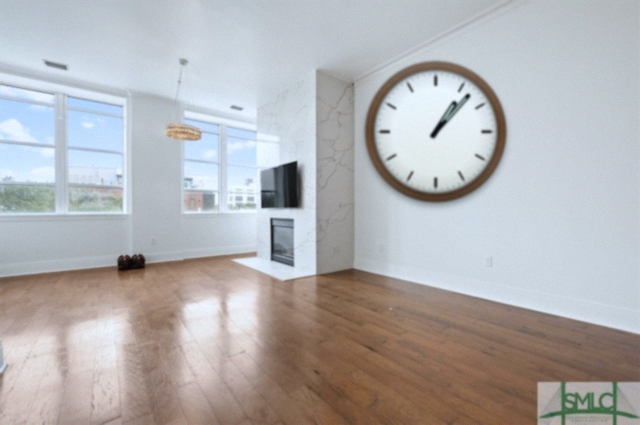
{"hour": 1, "minute": 7}
